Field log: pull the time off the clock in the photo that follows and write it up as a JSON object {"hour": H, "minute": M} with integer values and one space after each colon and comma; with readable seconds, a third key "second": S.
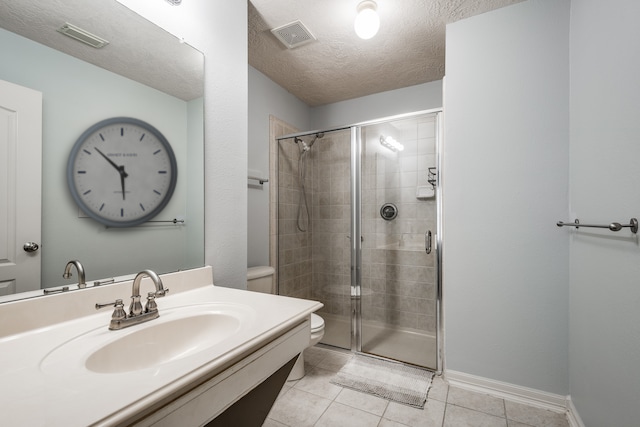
{"hour": 5, "minute": 52}
